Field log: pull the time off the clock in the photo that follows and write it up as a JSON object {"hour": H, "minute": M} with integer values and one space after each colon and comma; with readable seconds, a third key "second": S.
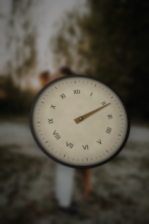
{"hour": 2, "minute": 11}
